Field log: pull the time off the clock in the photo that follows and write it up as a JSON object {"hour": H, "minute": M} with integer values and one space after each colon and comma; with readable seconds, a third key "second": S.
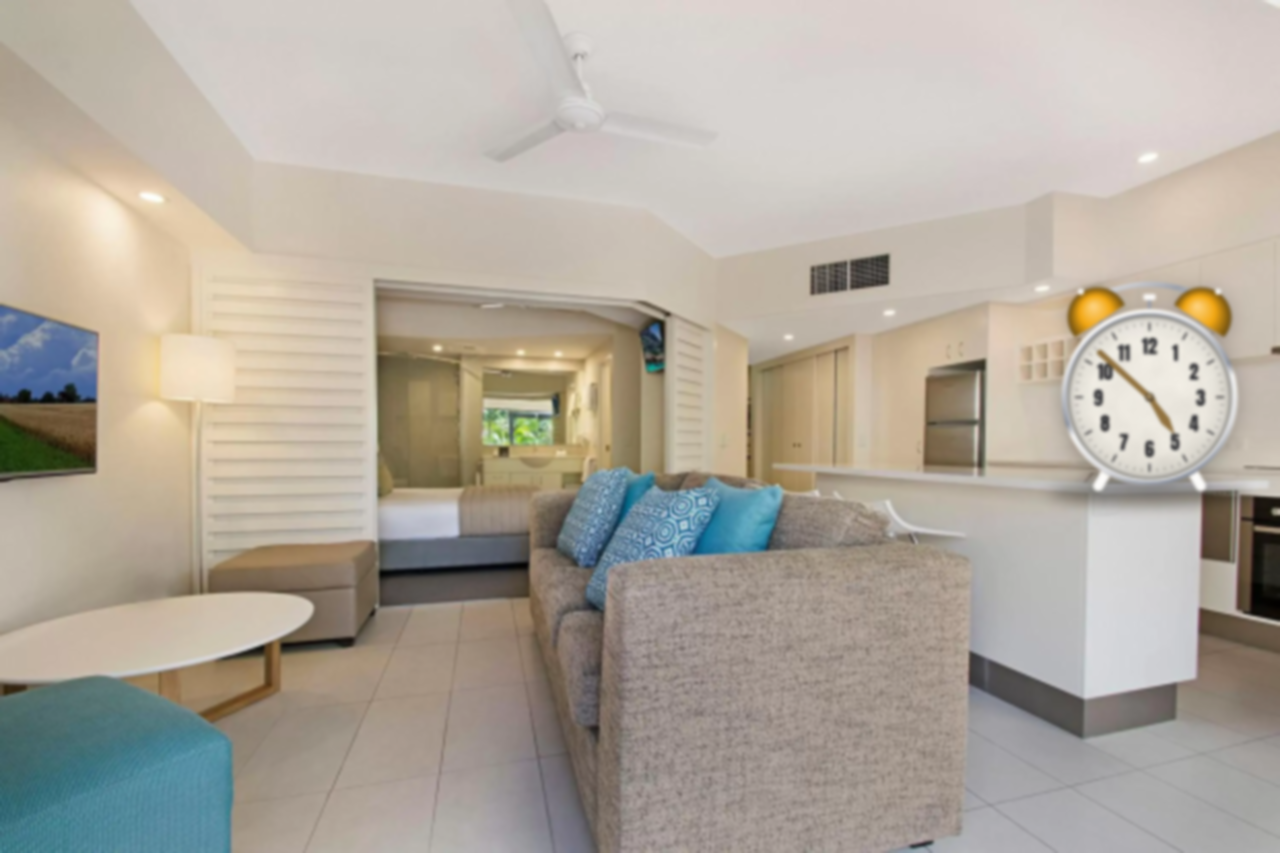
{"hour": 4, "minute": 52}
